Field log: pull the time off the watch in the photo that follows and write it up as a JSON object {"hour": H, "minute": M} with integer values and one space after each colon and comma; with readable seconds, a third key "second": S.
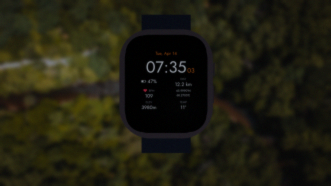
{"hour": 7, "minute": 35}
